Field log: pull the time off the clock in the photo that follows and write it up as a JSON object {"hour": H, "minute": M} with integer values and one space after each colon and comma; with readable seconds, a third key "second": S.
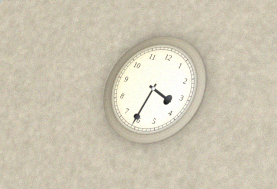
{"hour": 3, "minute": 31}
